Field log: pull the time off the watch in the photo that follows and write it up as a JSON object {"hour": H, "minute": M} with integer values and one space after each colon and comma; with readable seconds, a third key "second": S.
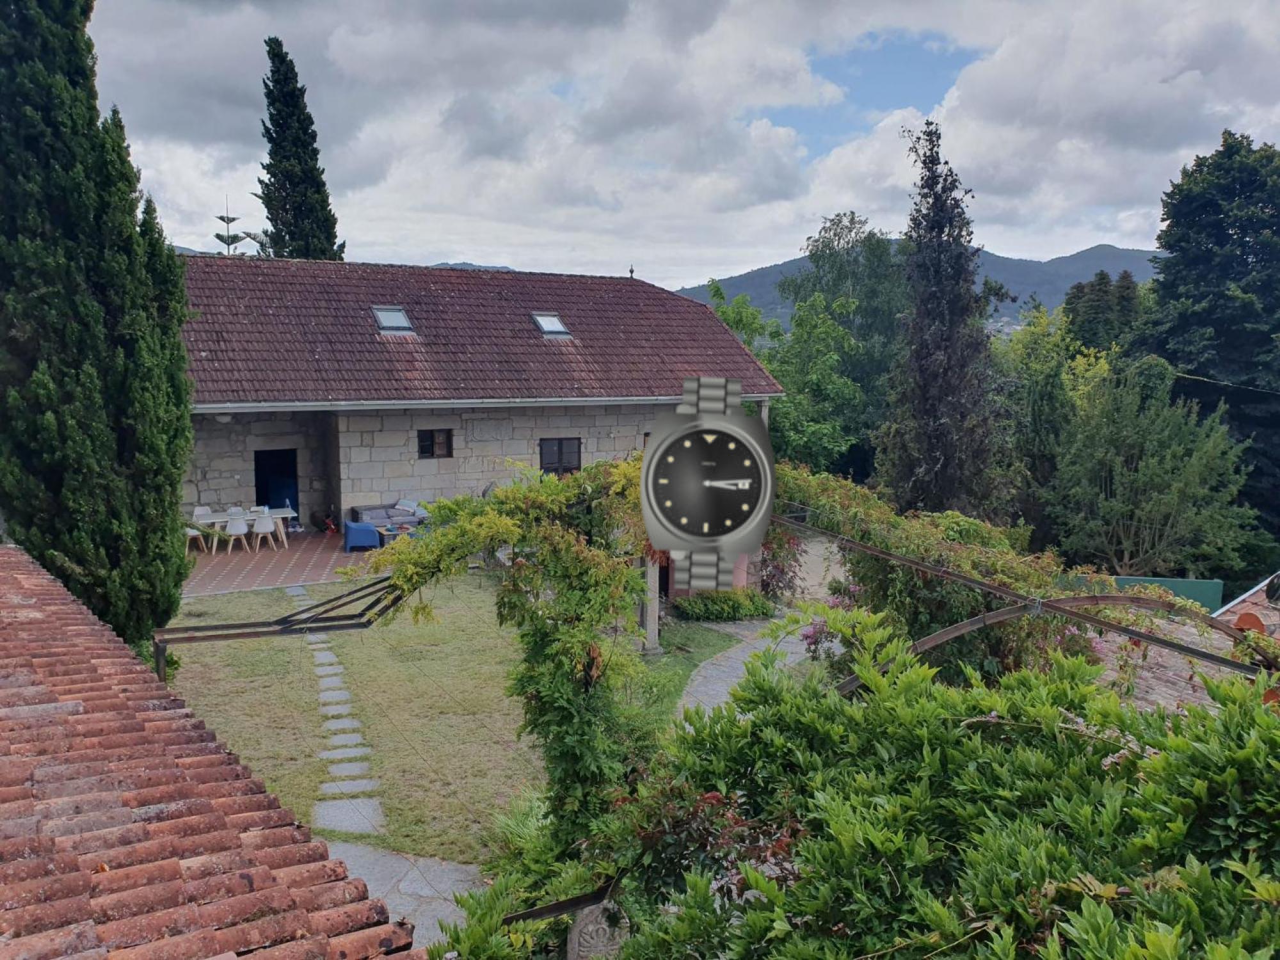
{"hour": 3, "minute": 14}
